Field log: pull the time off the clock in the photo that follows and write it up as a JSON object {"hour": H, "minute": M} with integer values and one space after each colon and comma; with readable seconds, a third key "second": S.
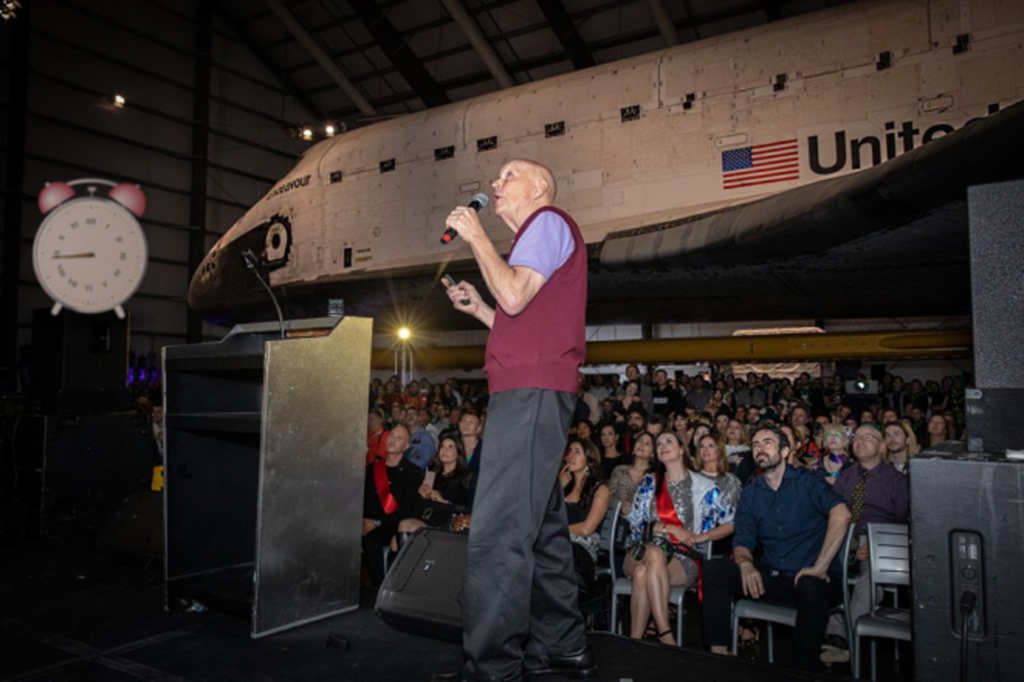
{"hour": 8, "minute": 44}
